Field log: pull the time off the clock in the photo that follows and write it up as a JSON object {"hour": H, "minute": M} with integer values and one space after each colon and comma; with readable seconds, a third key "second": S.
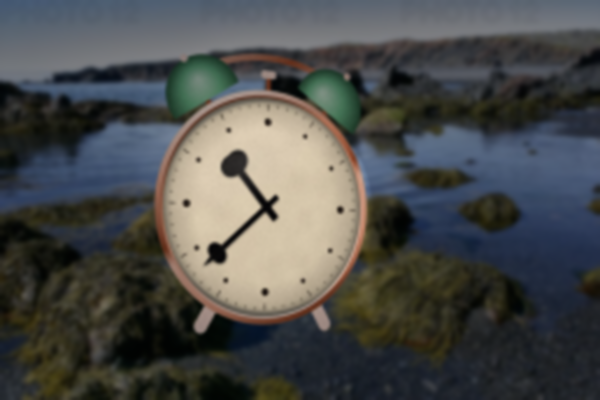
{"hour": 10, "minute": 38}
